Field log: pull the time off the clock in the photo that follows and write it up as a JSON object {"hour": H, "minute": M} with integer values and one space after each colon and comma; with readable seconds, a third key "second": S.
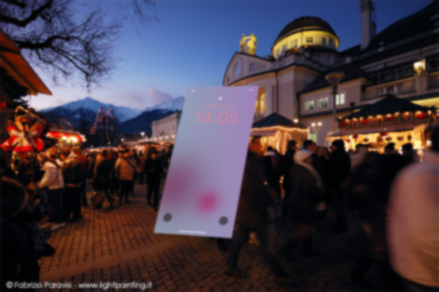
{"hour": 14, "minute": 5}
